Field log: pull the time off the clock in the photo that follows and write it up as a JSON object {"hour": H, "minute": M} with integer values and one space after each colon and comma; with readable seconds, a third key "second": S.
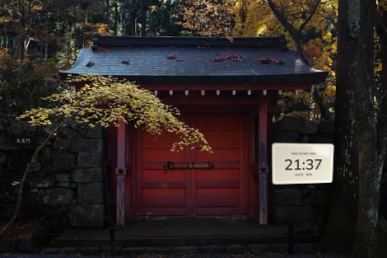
{"hour": 21, "minute": 37}
